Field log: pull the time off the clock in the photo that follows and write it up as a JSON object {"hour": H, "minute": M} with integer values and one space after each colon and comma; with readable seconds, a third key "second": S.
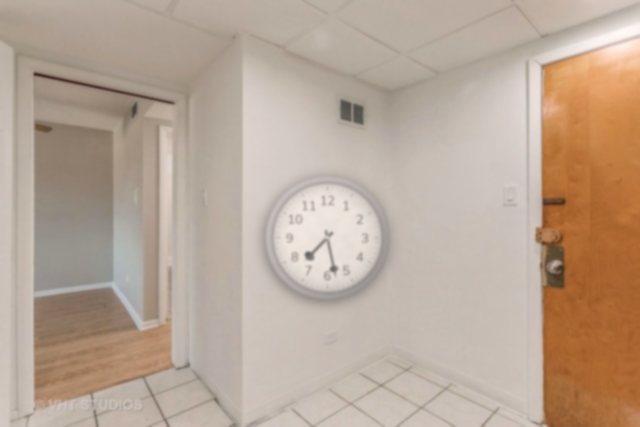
{"hour": 7, "minute": 28}
